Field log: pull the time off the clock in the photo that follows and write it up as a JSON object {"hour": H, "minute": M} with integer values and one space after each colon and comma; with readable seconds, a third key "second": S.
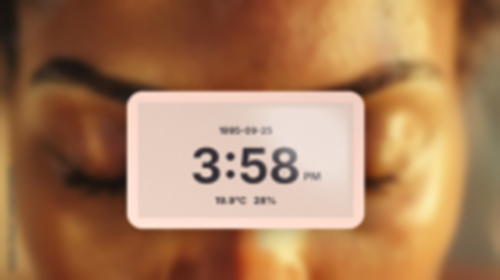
{"hour": 3, "minute": 58}
